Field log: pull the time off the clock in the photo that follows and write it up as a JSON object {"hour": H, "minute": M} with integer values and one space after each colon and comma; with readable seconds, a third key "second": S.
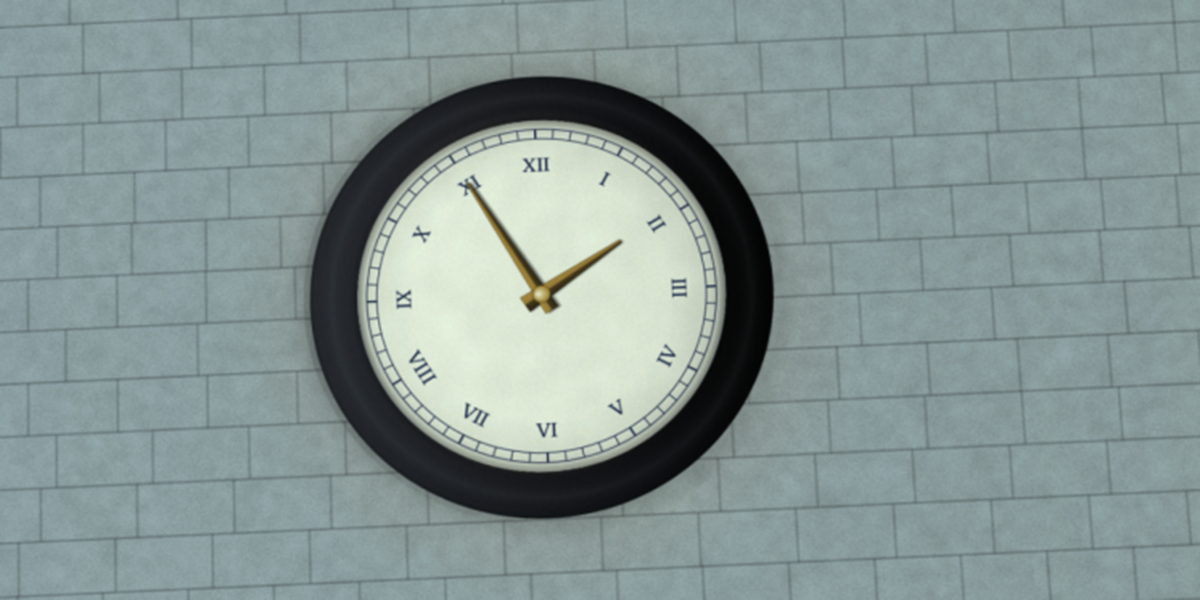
{"hour": 1, "minute": 55}
